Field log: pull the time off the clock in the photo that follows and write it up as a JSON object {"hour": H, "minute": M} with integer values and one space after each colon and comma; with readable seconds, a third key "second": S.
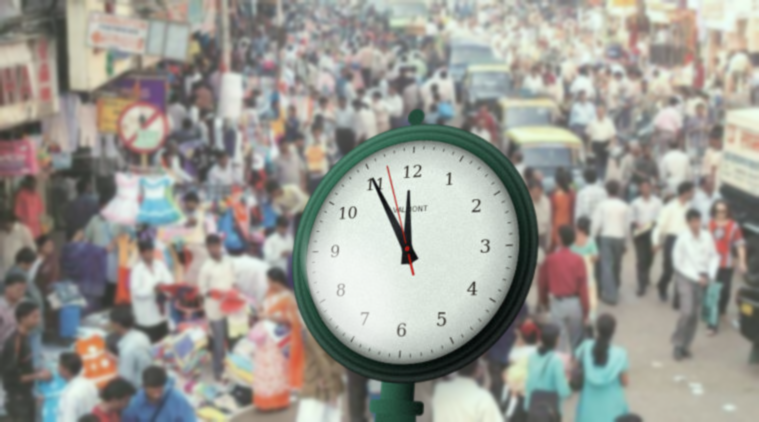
{"hour": 11, "minute": 54, "second": 57}
